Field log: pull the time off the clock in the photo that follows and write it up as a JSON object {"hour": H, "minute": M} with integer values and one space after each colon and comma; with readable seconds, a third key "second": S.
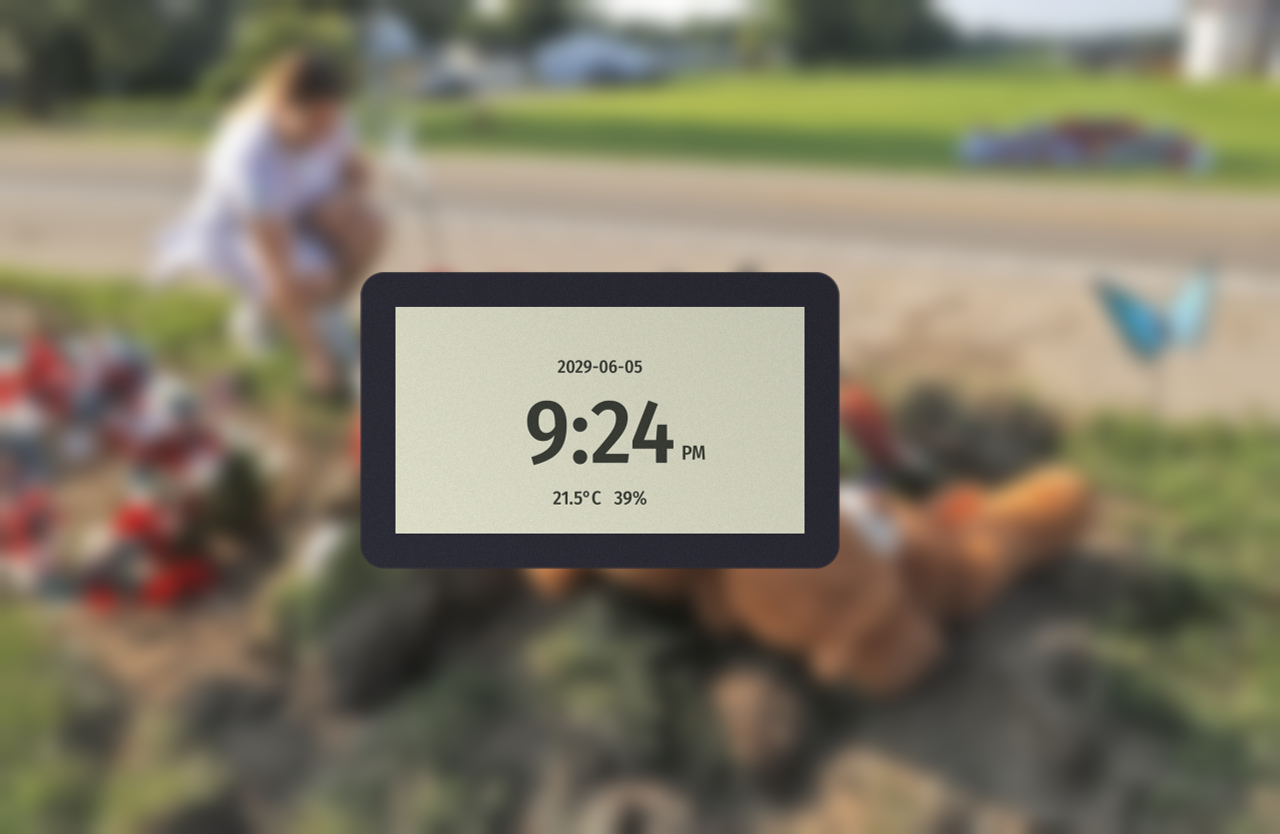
{"hour": 9, "minute": 24}
